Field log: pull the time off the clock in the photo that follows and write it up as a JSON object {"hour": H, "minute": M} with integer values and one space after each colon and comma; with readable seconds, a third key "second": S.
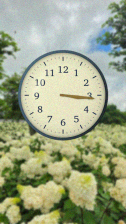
{"hour": 3, "minute": 16}
